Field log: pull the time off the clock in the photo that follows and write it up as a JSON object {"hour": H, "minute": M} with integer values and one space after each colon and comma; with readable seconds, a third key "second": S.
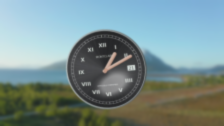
{"hour": 1, "minute": 11}
